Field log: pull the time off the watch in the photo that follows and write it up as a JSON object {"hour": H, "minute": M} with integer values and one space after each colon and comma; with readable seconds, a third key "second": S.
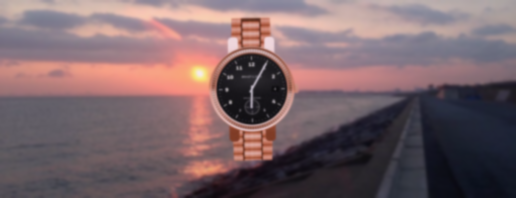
{"hour": 6, "minute": 5}
